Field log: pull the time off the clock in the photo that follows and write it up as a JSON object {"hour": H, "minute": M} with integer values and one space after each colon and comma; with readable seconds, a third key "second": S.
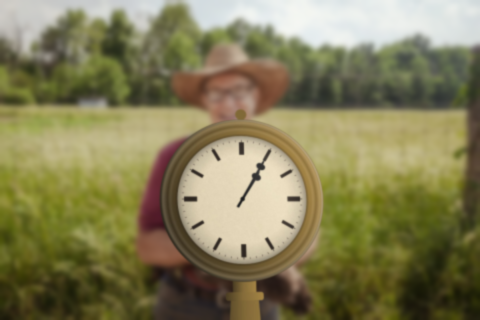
{"hour": 1, "minute": 5}
